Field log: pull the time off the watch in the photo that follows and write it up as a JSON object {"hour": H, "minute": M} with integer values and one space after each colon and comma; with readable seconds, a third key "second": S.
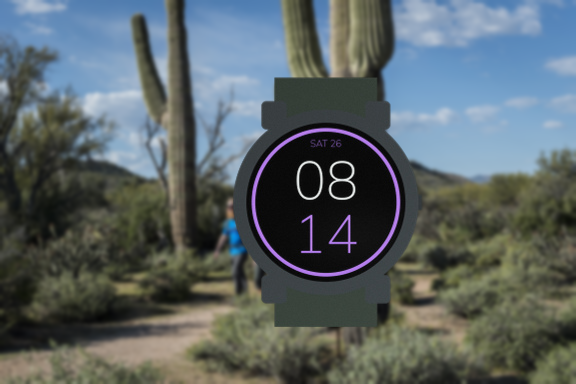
{"hour": 8, "minute": 14}
